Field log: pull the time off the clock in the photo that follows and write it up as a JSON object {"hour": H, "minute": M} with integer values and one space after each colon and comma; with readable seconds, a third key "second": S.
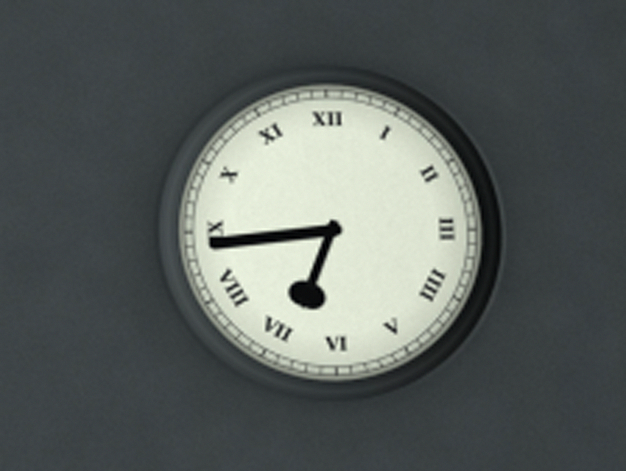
{"hour": 6, "minute": 44}
